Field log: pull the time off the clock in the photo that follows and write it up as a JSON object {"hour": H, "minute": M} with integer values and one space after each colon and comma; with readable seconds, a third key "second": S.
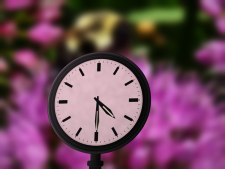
{"hour": 4, "minute": 30}
